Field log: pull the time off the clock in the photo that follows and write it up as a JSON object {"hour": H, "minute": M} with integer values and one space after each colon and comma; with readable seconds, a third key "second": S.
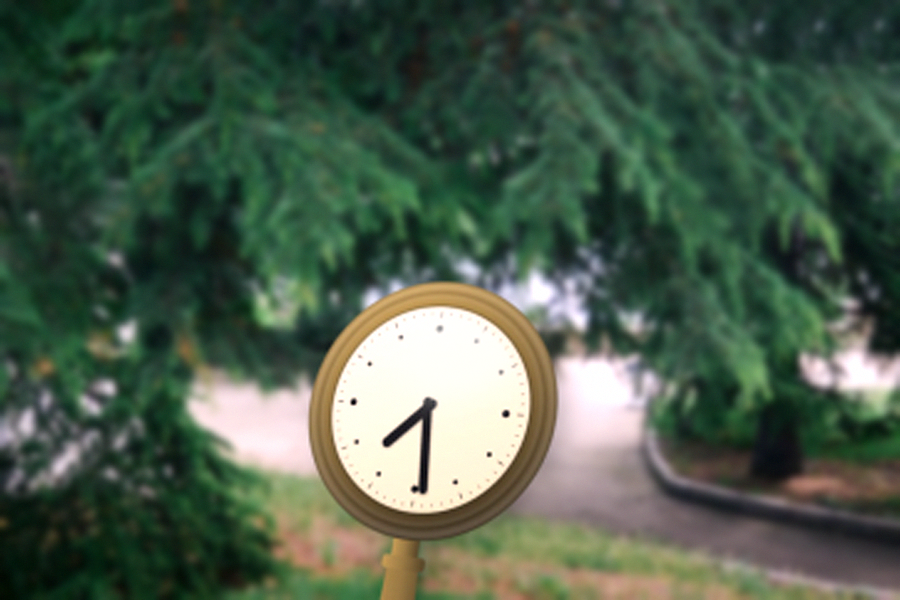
{"hour": 7, "minute": 29}
